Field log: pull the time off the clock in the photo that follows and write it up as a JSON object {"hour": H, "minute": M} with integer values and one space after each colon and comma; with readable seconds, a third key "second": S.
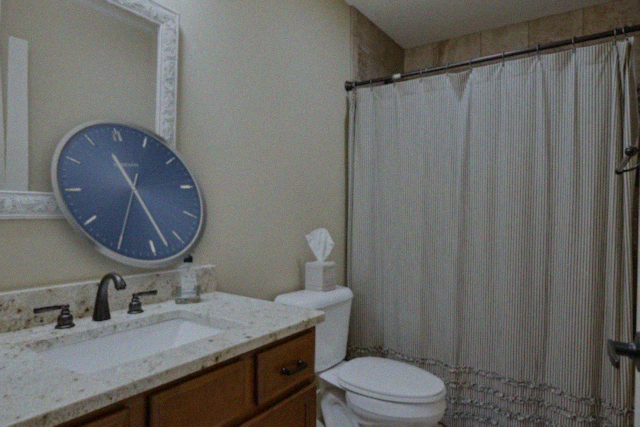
{"hour": 11, "minute": 27, "second": 35}
